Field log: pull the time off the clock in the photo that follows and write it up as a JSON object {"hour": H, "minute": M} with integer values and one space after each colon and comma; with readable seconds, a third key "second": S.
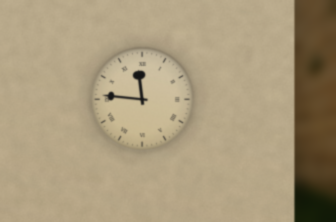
{"hour": 11, "minute": 46}
